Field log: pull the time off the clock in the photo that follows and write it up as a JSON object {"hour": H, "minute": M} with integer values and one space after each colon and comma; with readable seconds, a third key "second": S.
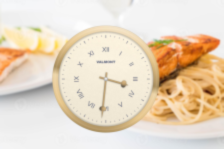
{"hour": 3, "minute": 31}
